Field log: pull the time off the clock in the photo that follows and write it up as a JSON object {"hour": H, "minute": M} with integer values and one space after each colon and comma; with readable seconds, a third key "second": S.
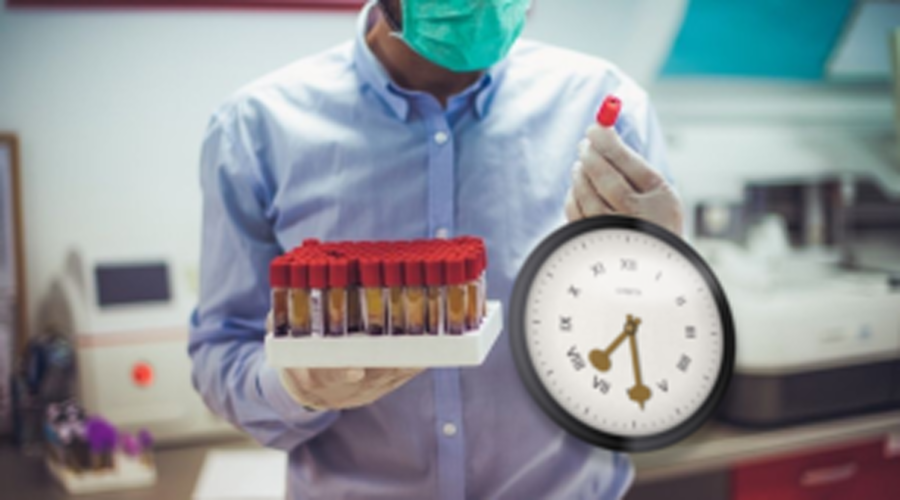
{"hour": 7, "minute": 29}
